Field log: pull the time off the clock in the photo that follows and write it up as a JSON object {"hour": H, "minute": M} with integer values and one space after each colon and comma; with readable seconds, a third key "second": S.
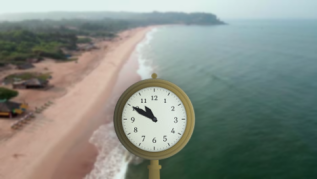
{"hour": 10, "minute": 50}
